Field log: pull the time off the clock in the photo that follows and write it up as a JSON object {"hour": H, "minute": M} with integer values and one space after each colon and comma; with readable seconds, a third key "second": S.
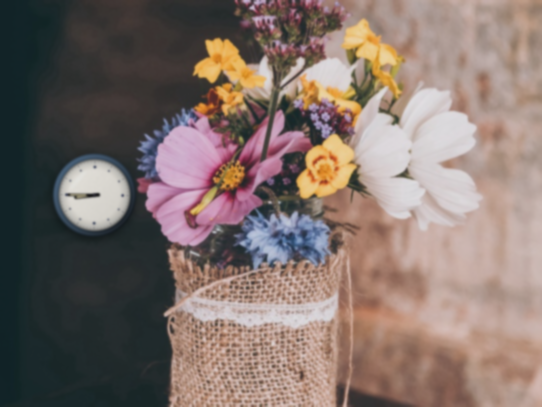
{"hour": 8, "minute": 45}
